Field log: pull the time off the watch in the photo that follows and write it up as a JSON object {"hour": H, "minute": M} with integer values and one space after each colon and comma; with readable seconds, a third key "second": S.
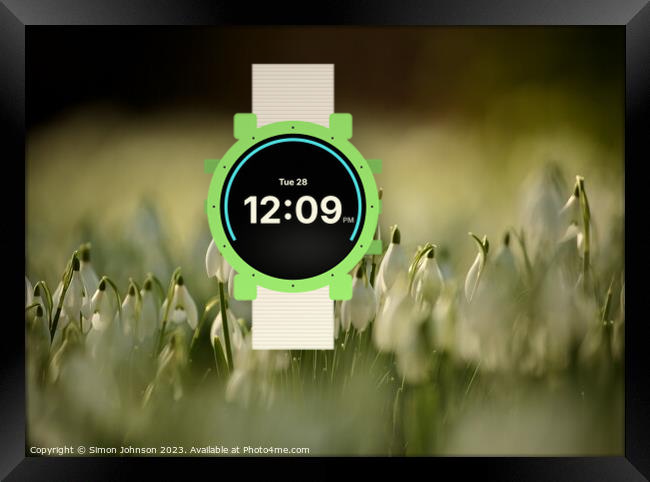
{"hour": 12, "minute": 9}
